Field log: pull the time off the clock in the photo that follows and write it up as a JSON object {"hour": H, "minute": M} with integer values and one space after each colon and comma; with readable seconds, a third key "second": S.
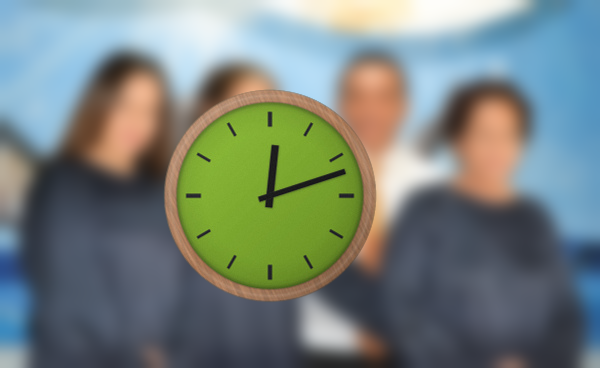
{"hour": 12, "minute": 12}
